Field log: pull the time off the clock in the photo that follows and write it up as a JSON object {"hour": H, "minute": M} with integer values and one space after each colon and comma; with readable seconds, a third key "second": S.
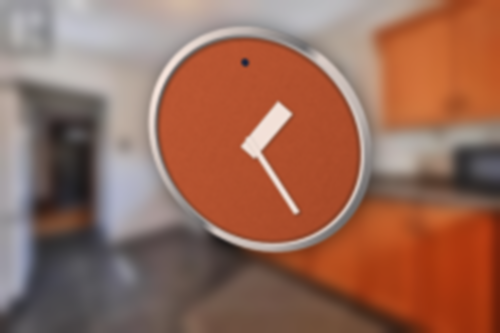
{"hour": 1, "minute": 25}
